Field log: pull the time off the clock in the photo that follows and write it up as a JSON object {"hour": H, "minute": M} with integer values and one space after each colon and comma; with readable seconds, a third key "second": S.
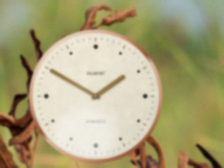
{"hour": 1, "minute": 50}
